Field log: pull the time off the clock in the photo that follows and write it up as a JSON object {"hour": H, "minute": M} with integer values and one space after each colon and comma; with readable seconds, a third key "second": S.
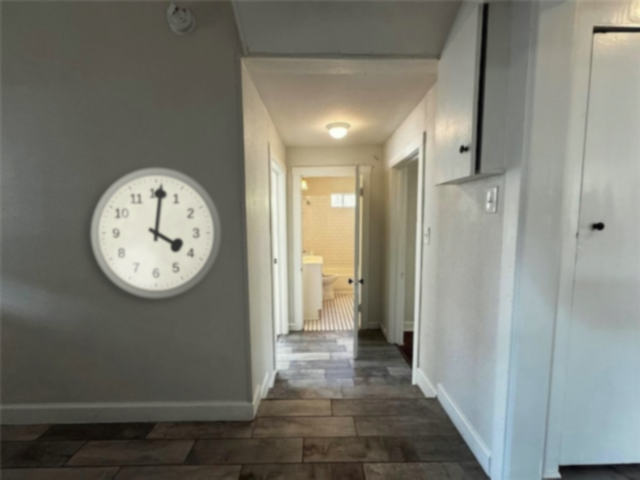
{"hour": 4, "minute": 1}
